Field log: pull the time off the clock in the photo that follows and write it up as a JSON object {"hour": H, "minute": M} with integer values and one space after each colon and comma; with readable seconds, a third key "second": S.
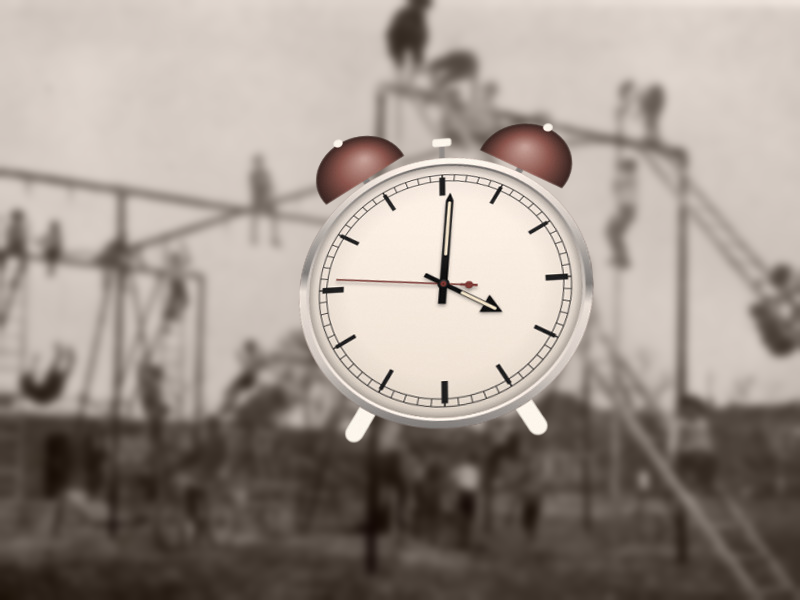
{"hour": 4, "minute": 0, "second": 46}
